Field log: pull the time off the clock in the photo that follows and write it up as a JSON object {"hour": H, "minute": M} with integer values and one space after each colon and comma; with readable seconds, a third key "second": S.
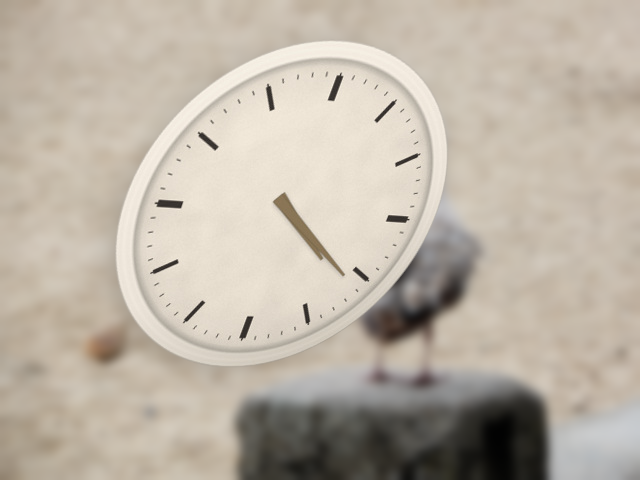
{"hour": 4, "minute": 21}
